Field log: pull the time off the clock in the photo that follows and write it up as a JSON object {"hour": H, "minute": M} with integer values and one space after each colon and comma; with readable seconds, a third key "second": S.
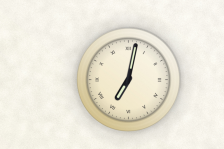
{"hour": 7, "minute": 2}
